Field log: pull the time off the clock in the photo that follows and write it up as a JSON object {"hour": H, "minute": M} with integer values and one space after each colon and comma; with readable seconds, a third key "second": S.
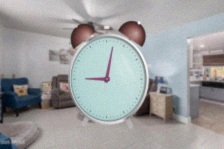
{"hour": 9, "minute": 2}
